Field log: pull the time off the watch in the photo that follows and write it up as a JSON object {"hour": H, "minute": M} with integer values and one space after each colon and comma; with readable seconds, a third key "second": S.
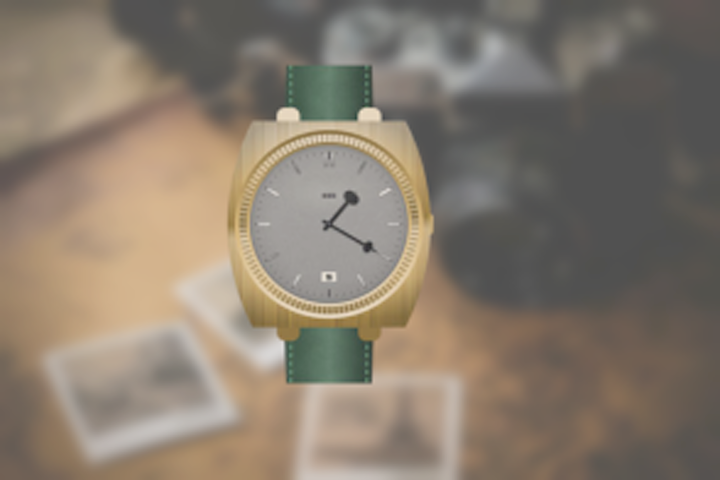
{"hour": 1, "minute": 20}
